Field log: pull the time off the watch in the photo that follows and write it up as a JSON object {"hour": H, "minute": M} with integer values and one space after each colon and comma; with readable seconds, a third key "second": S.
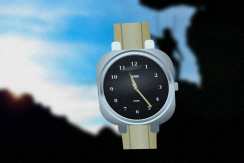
{"hour": 11, "minute": 24}
